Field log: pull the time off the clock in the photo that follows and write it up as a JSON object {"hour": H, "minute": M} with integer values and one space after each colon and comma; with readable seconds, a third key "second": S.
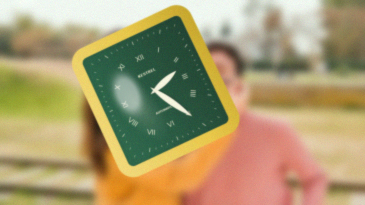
{"hour": 2, "minute": 25}
